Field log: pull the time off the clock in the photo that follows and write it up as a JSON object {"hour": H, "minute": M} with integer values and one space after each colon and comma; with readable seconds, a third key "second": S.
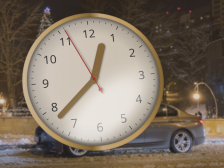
{"hour": 12, "minute": 37, "second": 56}
